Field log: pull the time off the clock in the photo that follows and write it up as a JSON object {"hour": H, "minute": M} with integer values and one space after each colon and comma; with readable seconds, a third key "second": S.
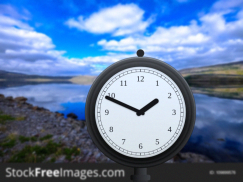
{"hour": 1, "minute": 49}
